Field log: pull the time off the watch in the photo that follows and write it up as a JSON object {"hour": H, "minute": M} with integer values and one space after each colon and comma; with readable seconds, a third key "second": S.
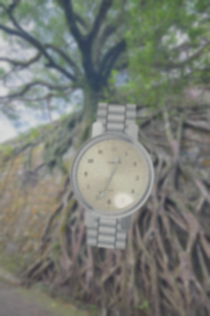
{"hour": 12, "minute": 34}
